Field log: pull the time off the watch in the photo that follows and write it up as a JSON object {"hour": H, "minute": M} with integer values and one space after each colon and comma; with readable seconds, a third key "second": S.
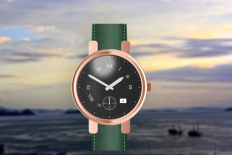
{"hour": 1, "minute": 50}
